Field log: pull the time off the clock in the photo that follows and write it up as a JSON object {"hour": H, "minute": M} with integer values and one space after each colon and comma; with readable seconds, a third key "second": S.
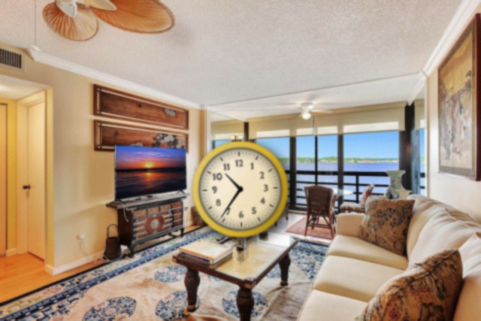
{"hour": 10, "minute": 36}
